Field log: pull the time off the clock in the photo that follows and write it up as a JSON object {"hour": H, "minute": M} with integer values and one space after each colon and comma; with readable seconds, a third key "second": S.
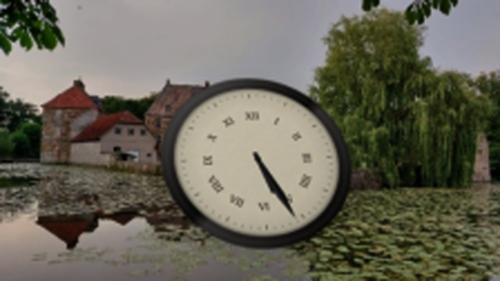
{"hour": 5, "minute": 26}
